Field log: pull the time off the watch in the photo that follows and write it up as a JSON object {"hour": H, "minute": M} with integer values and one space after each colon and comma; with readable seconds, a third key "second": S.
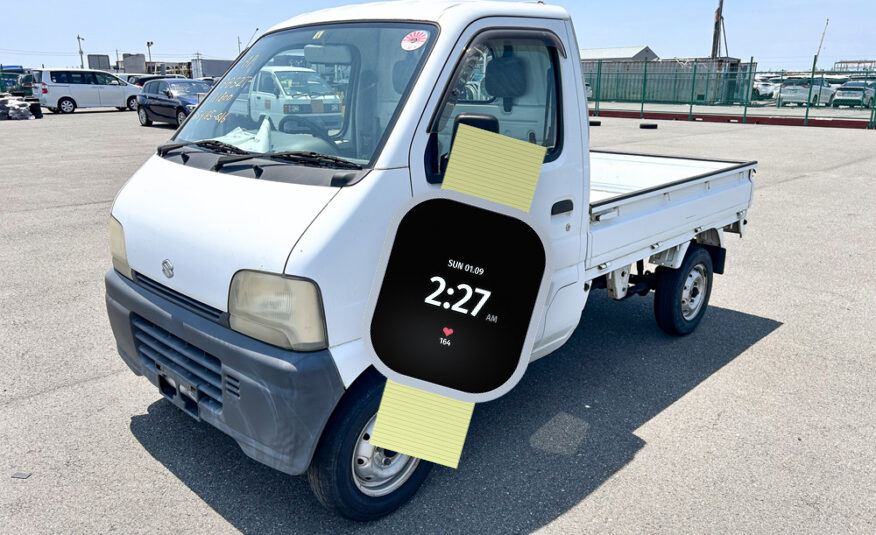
{"hour": 2, "minute": 27}
